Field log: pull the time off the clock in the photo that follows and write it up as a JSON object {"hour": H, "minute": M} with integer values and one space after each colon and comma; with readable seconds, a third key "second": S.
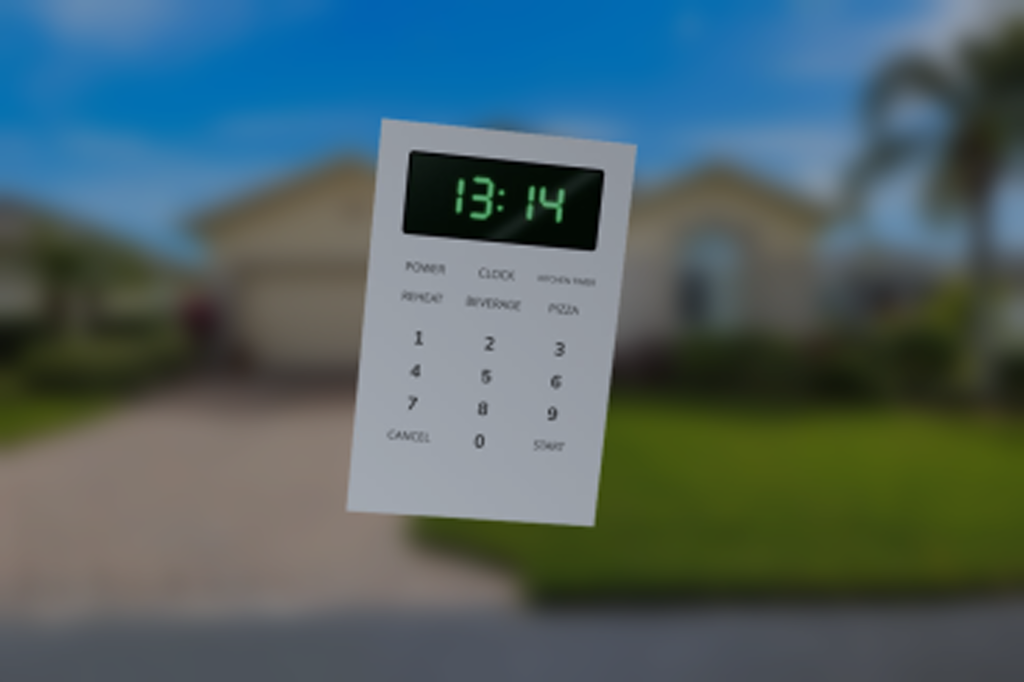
{"hour": 13, "minute": 14}
